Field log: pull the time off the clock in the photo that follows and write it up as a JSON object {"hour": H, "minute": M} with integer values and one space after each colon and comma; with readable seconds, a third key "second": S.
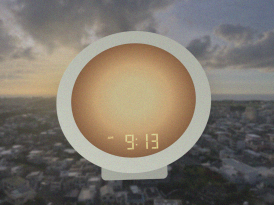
{"hour": 9, "minute": 13}
